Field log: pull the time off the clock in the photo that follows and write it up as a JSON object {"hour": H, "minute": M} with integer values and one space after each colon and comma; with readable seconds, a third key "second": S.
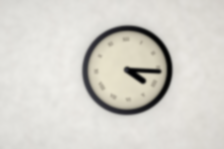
{"hour": 4, "minute": 16}
